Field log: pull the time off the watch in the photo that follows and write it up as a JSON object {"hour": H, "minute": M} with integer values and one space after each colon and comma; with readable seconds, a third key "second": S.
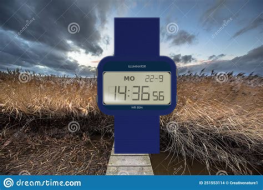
{"hour": 14, "minute": 36, "second": 56}
